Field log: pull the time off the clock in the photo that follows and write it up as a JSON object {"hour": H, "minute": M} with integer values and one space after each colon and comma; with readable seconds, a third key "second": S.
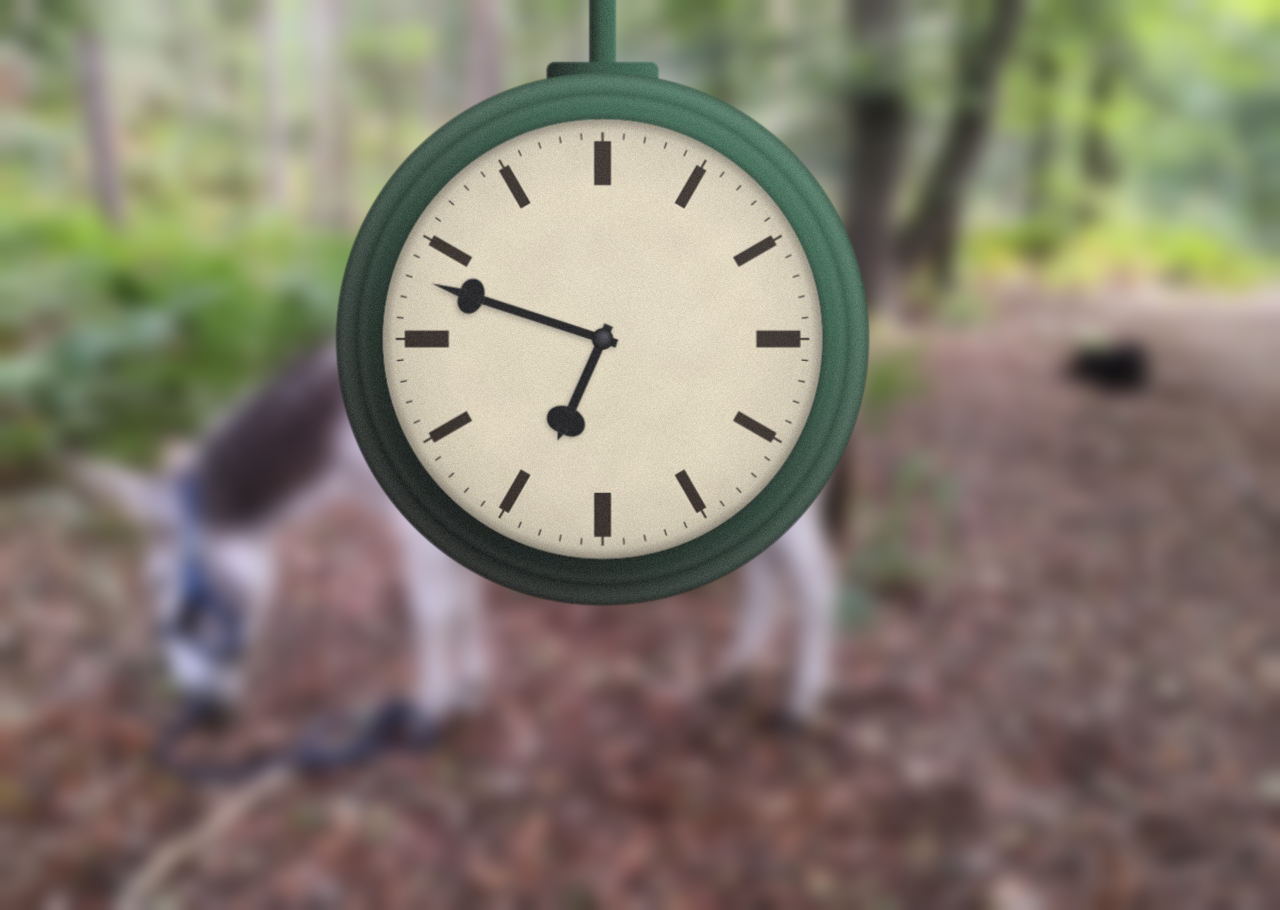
{"hour": 6, "minute": 48}
